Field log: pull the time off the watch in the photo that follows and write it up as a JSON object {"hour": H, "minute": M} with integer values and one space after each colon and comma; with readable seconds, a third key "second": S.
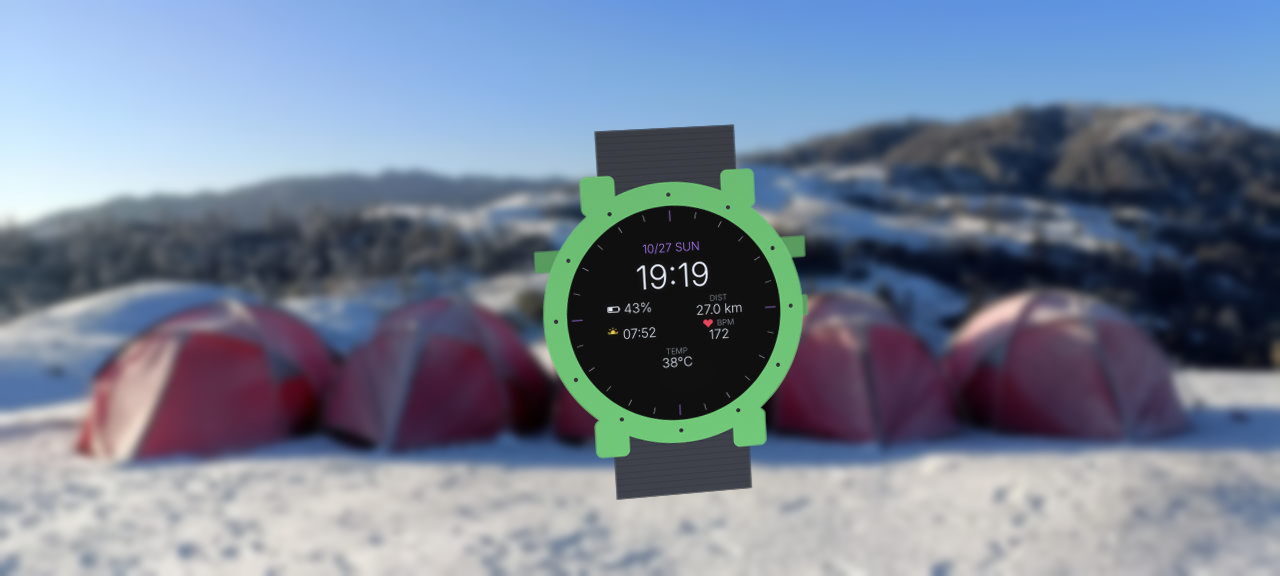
{"hour": 19, "minute": 19}
